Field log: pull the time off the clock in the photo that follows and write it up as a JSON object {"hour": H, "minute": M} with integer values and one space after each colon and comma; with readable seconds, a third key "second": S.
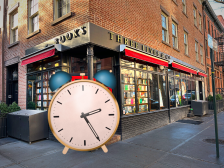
{"hour": 2, "minute": 25}
